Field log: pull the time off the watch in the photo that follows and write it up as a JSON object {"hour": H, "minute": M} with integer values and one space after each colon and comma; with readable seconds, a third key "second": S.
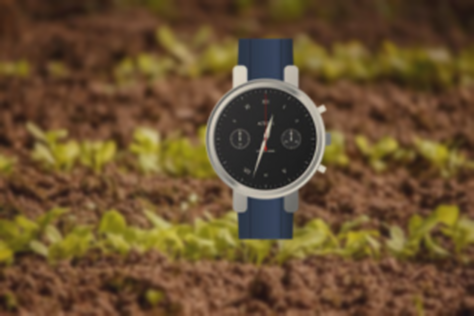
{"hour": 12, "minute": 33}
